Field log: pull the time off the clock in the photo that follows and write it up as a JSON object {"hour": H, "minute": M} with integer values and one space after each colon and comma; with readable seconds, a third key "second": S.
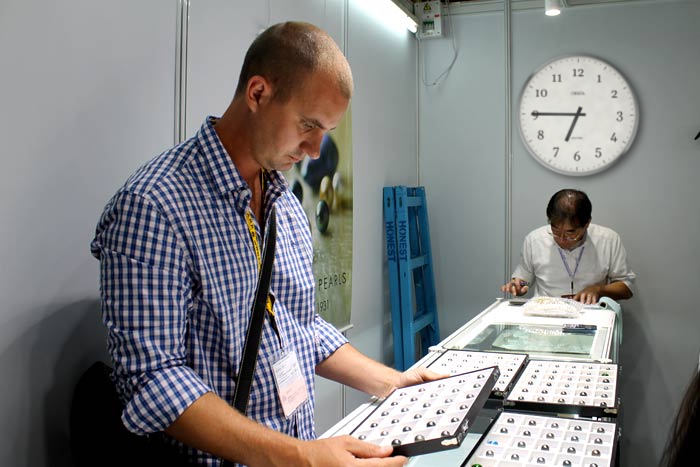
{"hour": 6, "minute": 45}
